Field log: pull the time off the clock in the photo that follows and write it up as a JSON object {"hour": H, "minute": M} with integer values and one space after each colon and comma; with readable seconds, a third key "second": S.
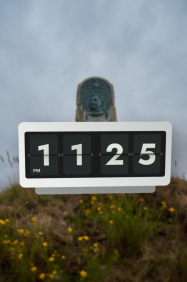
{"hour": 11, "minute": 25}
